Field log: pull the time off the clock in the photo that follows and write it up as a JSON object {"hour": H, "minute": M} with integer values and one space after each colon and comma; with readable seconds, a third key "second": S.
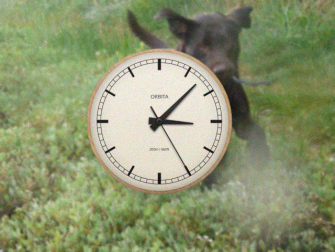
{"hour": 3, "minute": 7, "second": 25}
